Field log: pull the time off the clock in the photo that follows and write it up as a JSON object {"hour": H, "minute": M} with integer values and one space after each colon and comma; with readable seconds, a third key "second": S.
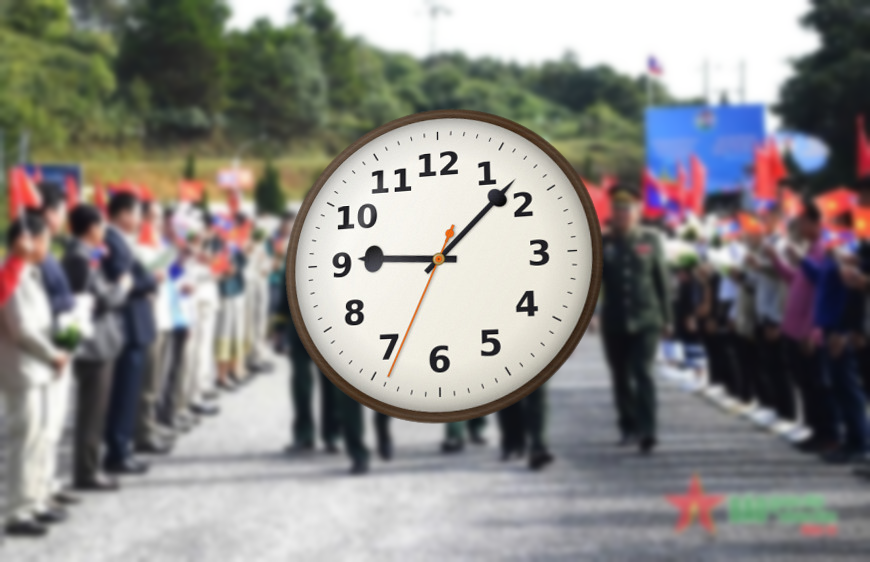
{"hour": 9, "minute": 7, "second": 34}
